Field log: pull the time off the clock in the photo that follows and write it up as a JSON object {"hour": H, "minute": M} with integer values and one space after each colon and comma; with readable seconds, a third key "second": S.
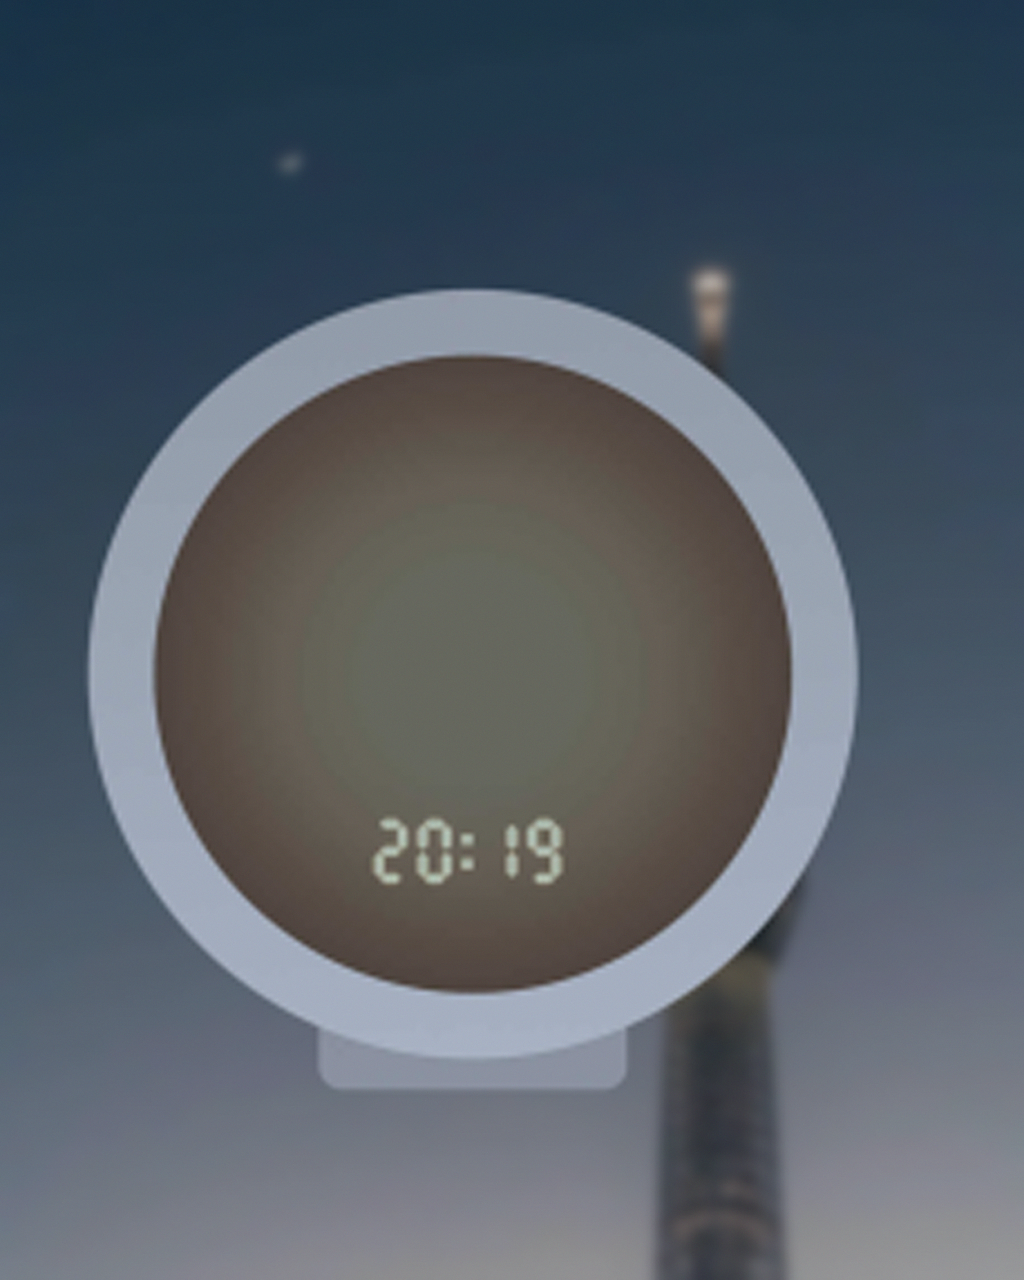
{"hour": 20, "minute": 19}
